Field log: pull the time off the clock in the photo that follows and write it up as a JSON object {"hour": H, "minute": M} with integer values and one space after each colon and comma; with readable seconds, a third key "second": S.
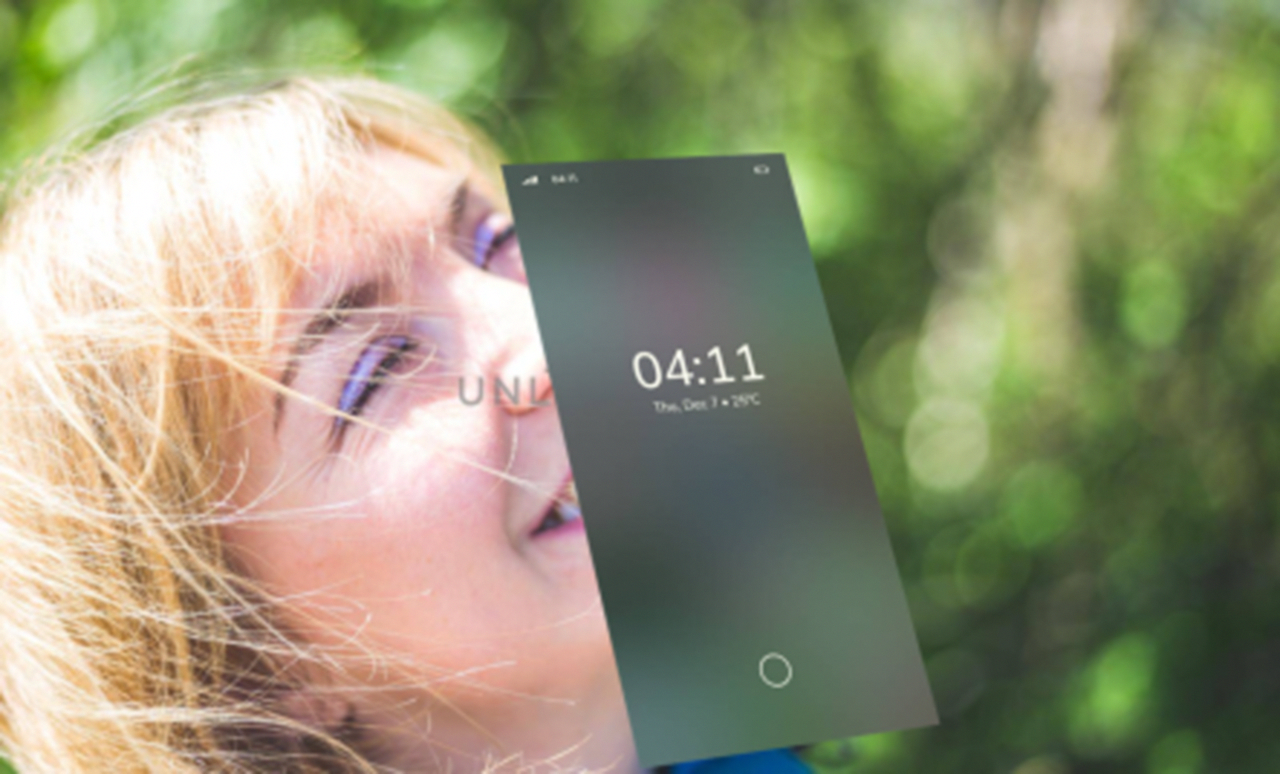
{"hour": 4, "minute": 11}
